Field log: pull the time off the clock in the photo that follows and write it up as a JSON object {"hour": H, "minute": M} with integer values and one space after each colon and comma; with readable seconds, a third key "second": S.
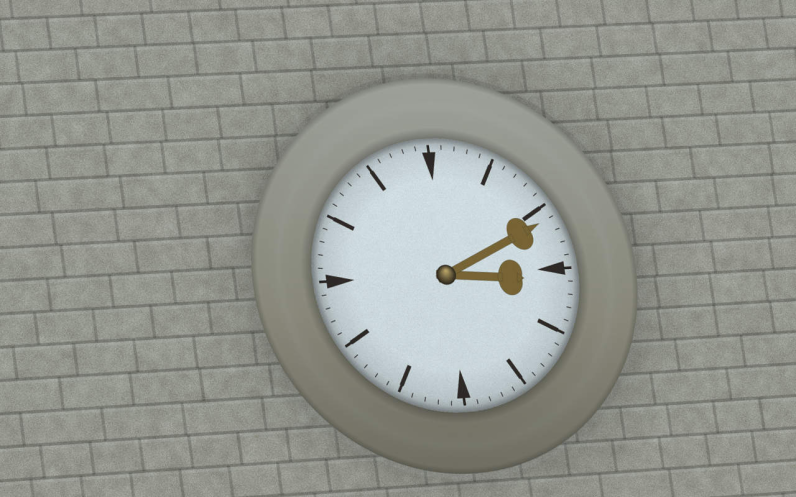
{"hour": 3, "minute": 11}
